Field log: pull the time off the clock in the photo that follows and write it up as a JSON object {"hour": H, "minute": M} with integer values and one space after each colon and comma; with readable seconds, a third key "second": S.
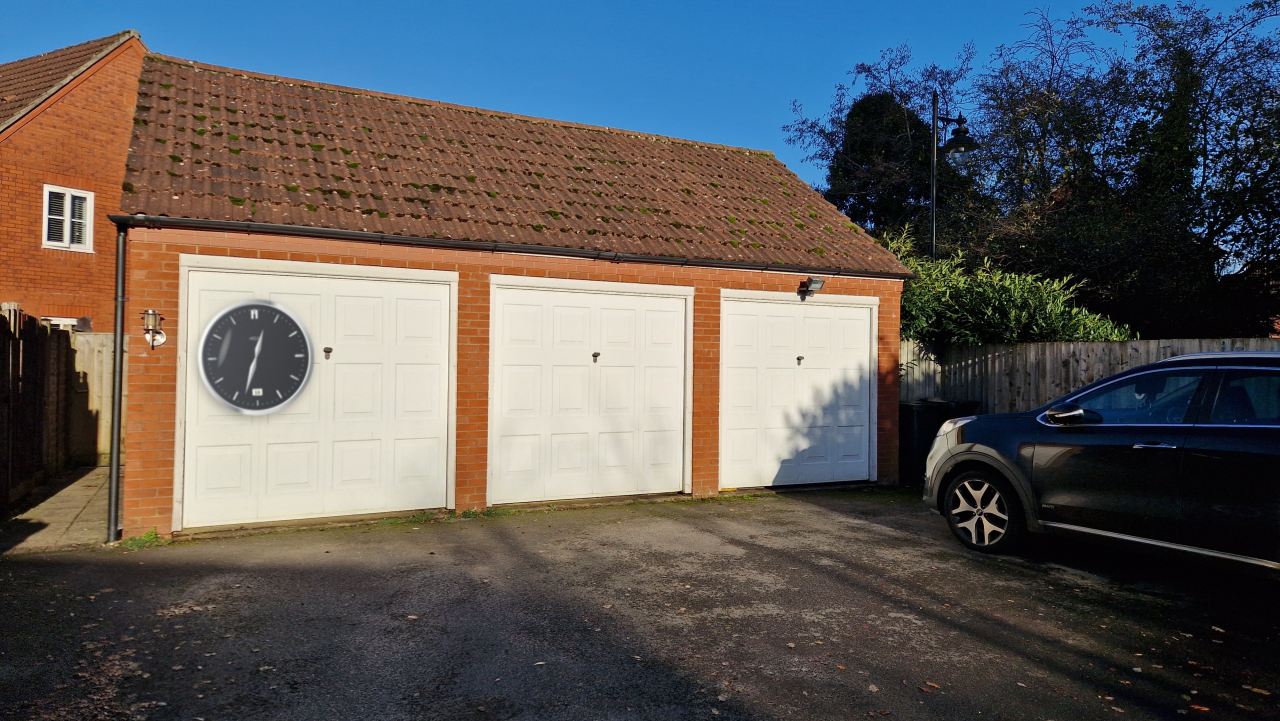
{"hour": 12, "minute": 33}
